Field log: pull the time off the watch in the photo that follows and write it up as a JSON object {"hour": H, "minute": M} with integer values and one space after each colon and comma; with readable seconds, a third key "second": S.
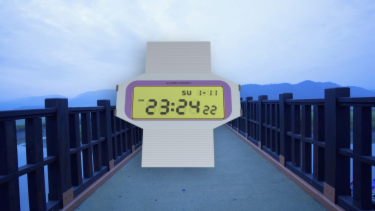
{"hour": 23, "minute": 24, "second": 22}
